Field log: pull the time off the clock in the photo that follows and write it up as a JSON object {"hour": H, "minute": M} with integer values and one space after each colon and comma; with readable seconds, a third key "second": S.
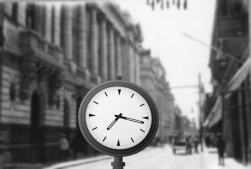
{"hour": 7, "minute": 17}
